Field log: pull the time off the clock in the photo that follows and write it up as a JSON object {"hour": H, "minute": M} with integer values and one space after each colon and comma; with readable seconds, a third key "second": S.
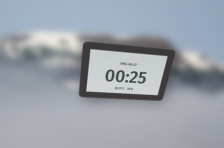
{"hour": 0, "minute": 25}
